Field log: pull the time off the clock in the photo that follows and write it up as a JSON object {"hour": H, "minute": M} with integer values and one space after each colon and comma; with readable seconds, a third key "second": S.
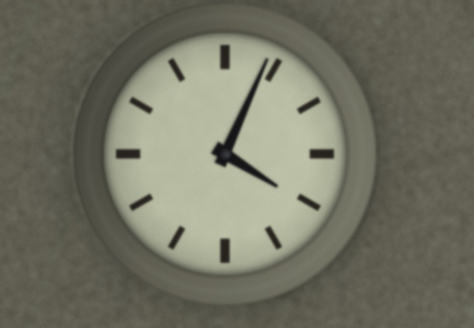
{"hour": 4, "minute": 4}
